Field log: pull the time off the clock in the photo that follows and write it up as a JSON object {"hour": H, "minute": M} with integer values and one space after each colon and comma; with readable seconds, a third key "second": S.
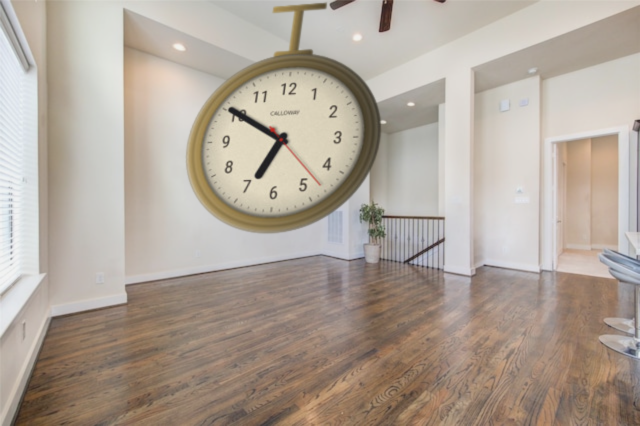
{"hour": 6, "minute": 50, "second": 23}
